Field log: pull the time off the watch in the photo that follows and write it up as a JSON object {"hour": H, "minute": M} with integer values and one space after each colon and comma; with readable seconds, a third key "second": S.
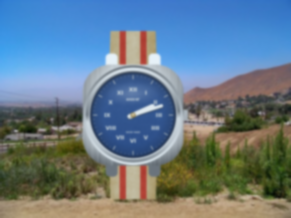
{"hour": 2, "minute": 12}
